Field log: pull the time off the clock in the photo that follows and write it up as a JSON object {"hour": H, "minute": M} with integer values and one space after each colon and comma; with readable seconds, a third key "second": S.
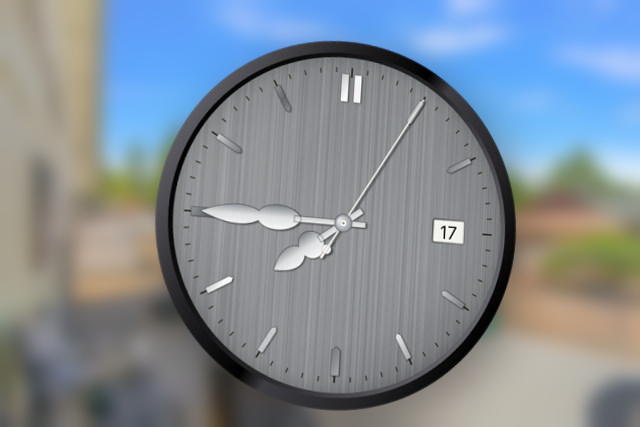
{"hour": 7, "minute": 45, "second": 5}
